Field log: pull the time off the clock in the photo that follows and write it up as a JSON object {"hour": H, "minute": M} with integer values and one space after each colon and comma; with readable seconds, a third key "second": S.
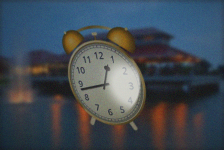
{"hour": 12, "minute": 43}
